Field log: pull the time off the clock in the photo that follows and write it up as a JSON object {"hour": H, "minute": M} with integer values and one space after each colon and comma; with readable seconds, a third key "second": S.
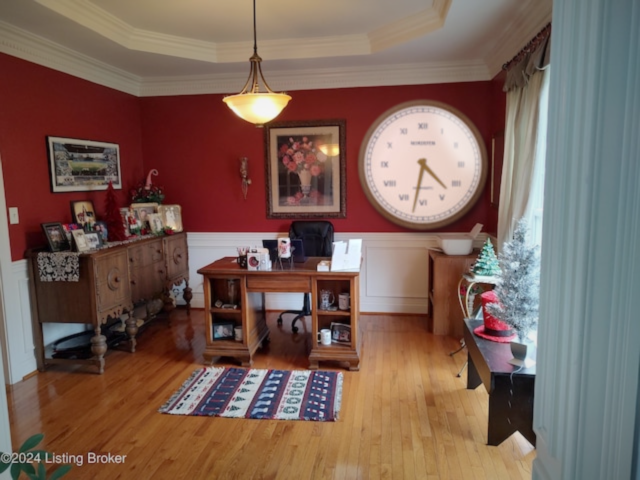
{"hour": 4, "minute": 32}
